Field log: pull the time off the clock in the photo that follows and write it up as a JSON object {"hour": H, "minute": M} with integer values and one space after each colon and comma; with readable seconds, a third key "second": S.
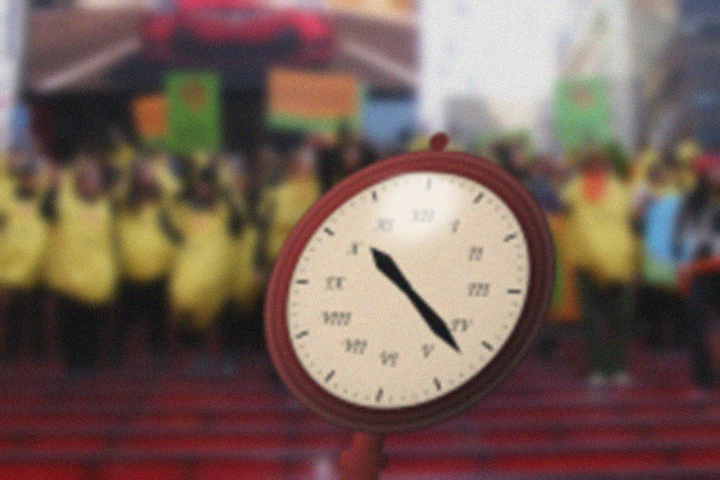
{"hour": 10, "minute": 22}
